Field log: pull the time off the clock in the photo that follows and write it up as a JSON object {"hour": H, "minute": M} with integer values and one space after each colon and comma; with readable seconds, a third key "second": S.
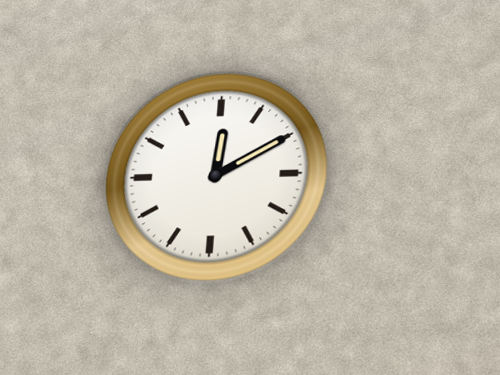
{"hour": 12, "minute": 10}
